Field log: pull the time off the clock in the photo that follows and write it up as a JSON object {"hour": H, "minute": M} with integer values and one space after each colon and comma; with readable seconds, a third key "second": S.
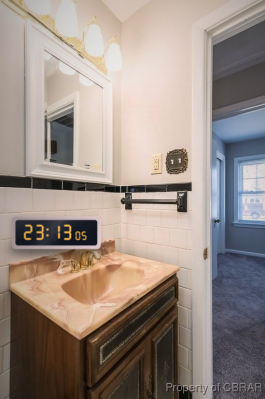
{"hour": 23, "minute": 13, "second": 5}
